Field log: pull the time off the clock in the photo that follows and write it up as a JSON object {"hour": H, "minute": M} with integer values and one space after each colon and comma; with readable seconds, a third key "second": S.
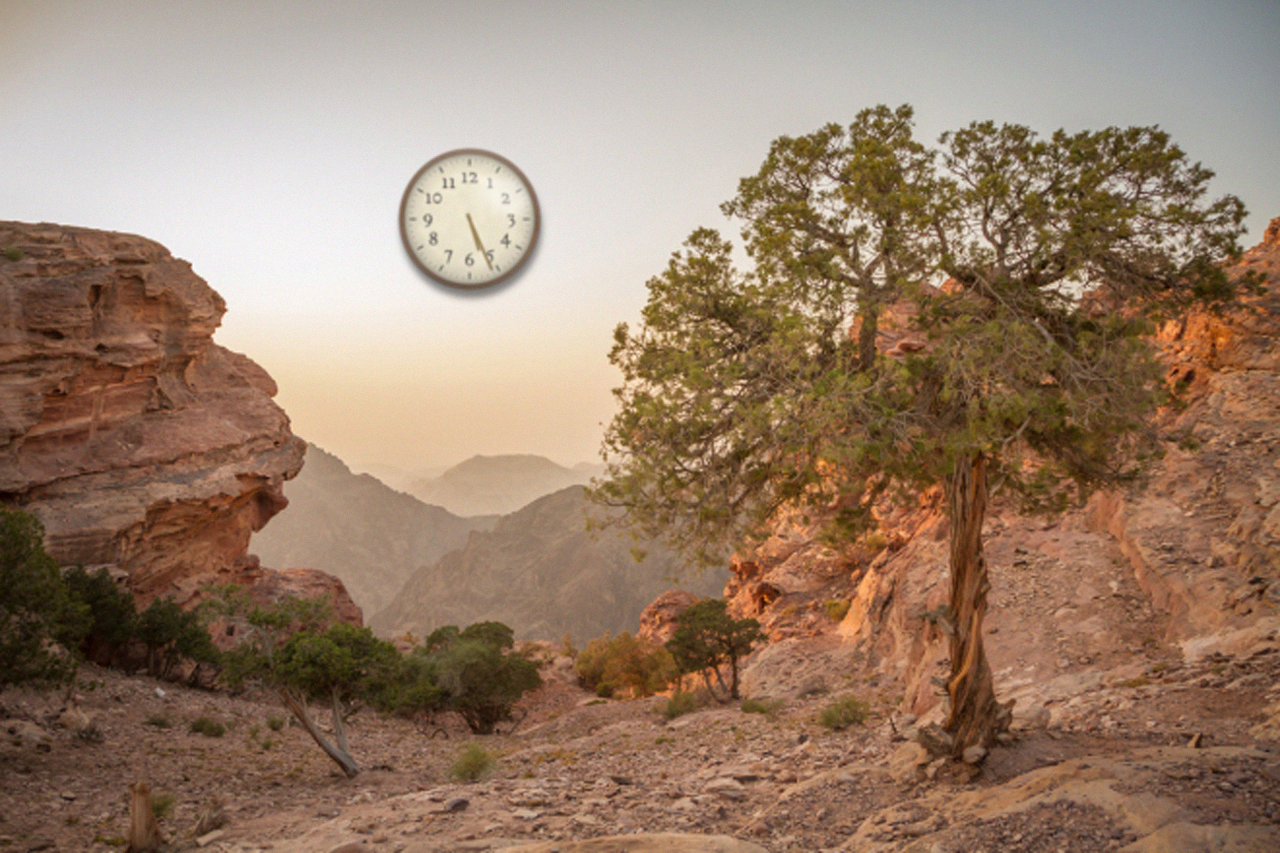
{"hour": 5, "minute": 26}
